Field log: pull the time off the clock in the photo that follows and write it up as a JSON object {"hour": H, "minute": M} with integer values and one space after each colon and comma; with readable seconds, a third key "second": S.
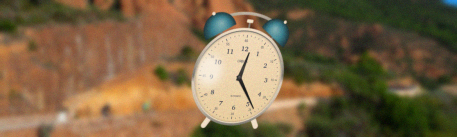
{"hour": 12, "minute": 24}
